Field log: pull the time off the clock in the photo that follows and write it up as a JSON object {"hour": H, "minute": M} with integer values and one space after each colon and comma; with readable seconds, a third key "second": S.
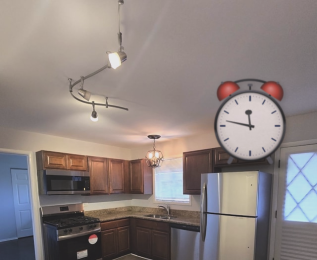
{"hour": 11, "minute": 47}
